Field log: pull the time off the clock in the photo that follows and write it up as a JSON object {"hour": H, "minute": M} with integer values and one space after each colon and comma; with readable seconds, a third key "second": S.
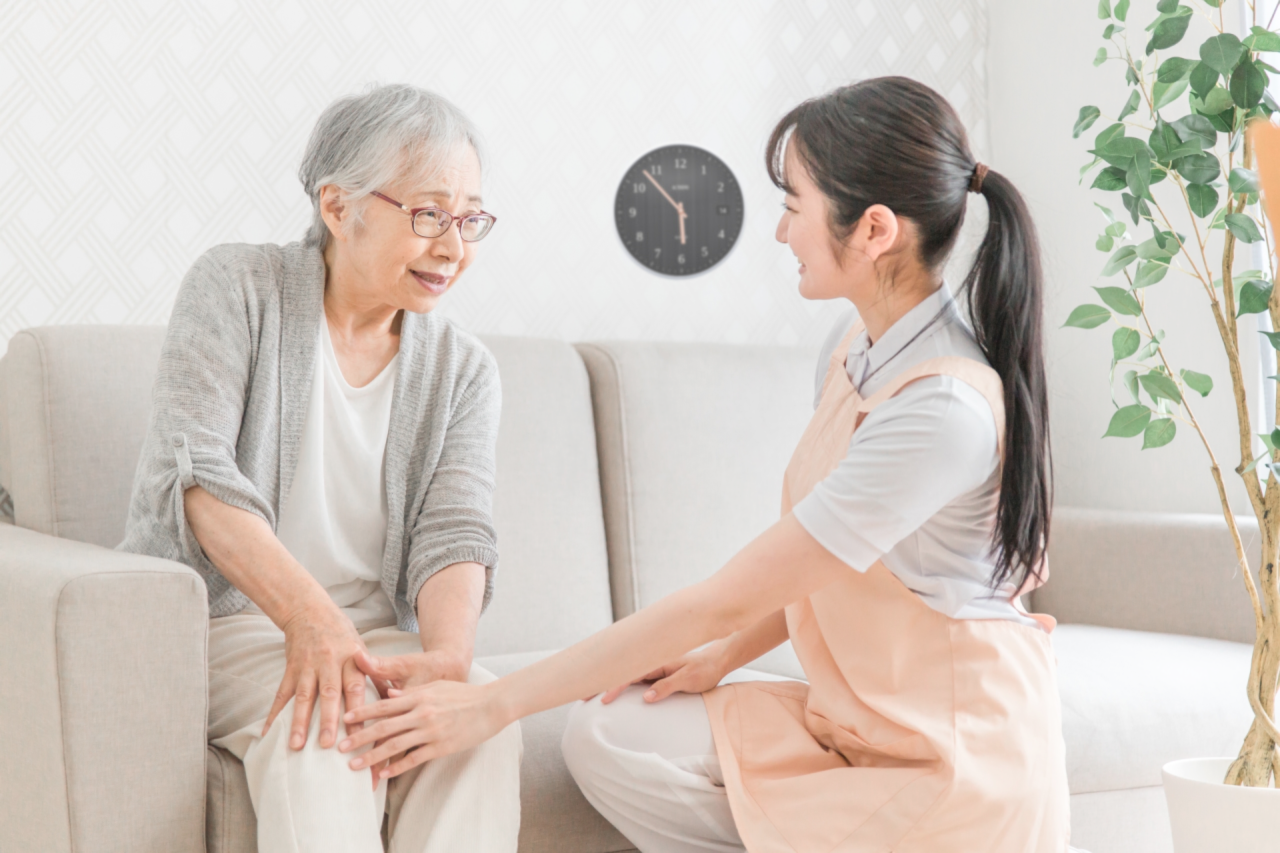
{"hour": 5, "minute": 53}
